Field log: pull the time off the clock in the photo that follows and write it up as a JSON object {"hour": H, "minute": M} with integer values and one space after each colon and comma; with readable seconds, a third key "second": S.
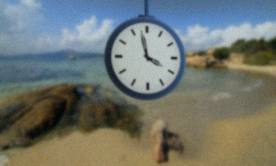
{"hour": 3, "minute": 58}
